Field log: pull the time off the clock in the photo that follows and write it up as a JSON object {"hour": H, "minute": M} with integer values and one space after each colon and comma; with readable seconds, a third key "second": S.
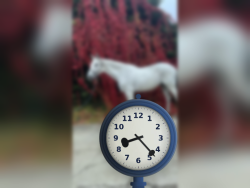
{"hour": 8, "minute": 23}
